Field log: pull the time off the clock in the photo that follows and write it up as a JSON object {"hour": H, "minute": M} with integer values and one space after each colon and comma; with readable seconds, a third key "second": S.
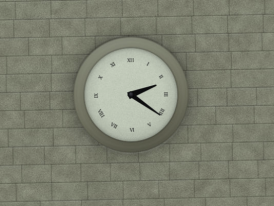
{"hour": 2, "minute": 21}
